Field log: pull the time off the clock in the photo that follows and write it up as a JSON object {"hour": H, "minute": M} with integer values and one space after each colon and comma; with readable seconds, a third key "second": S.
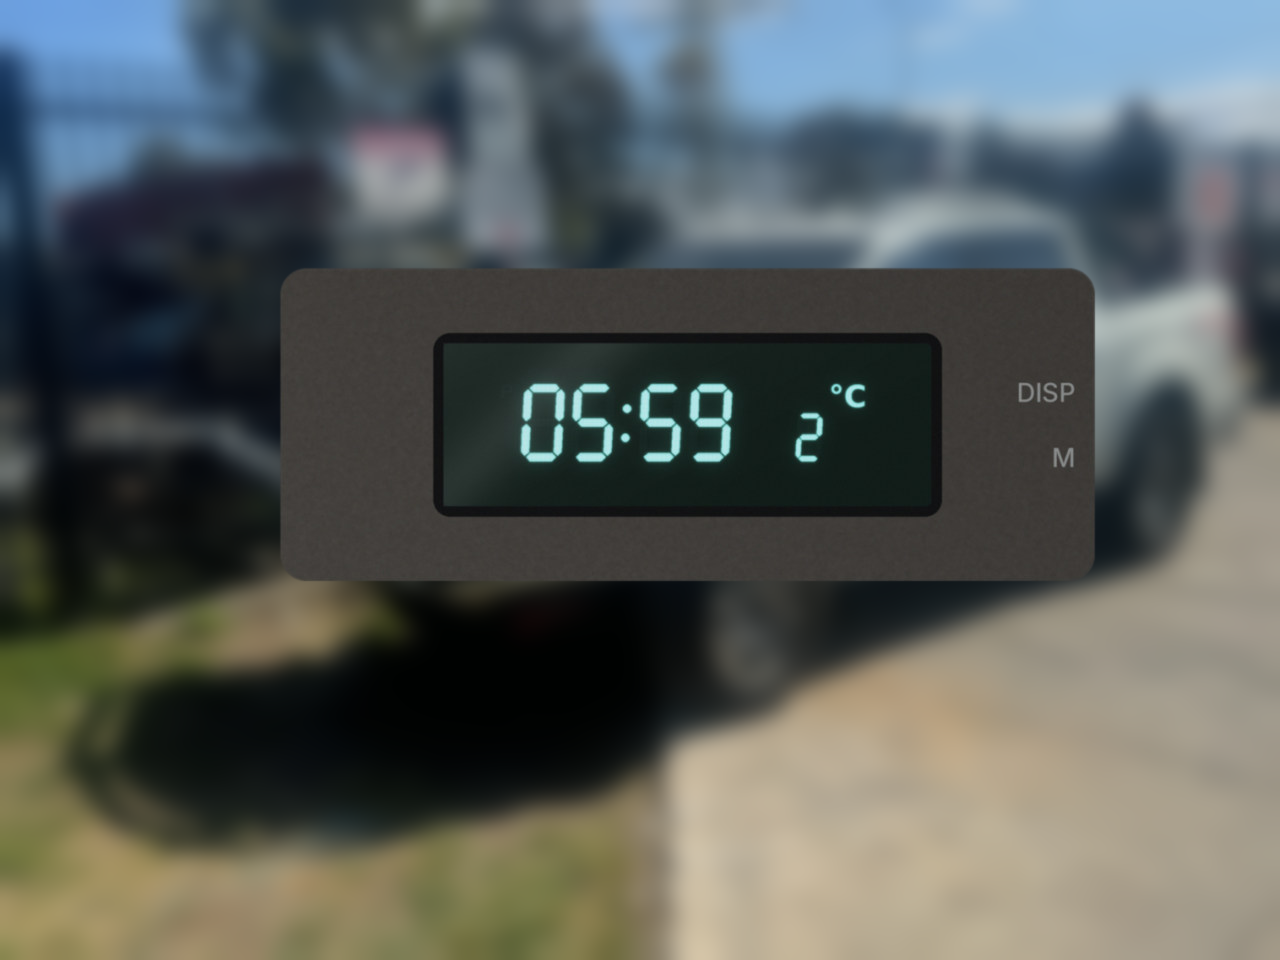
{"hour": 5, "minute": 59}
